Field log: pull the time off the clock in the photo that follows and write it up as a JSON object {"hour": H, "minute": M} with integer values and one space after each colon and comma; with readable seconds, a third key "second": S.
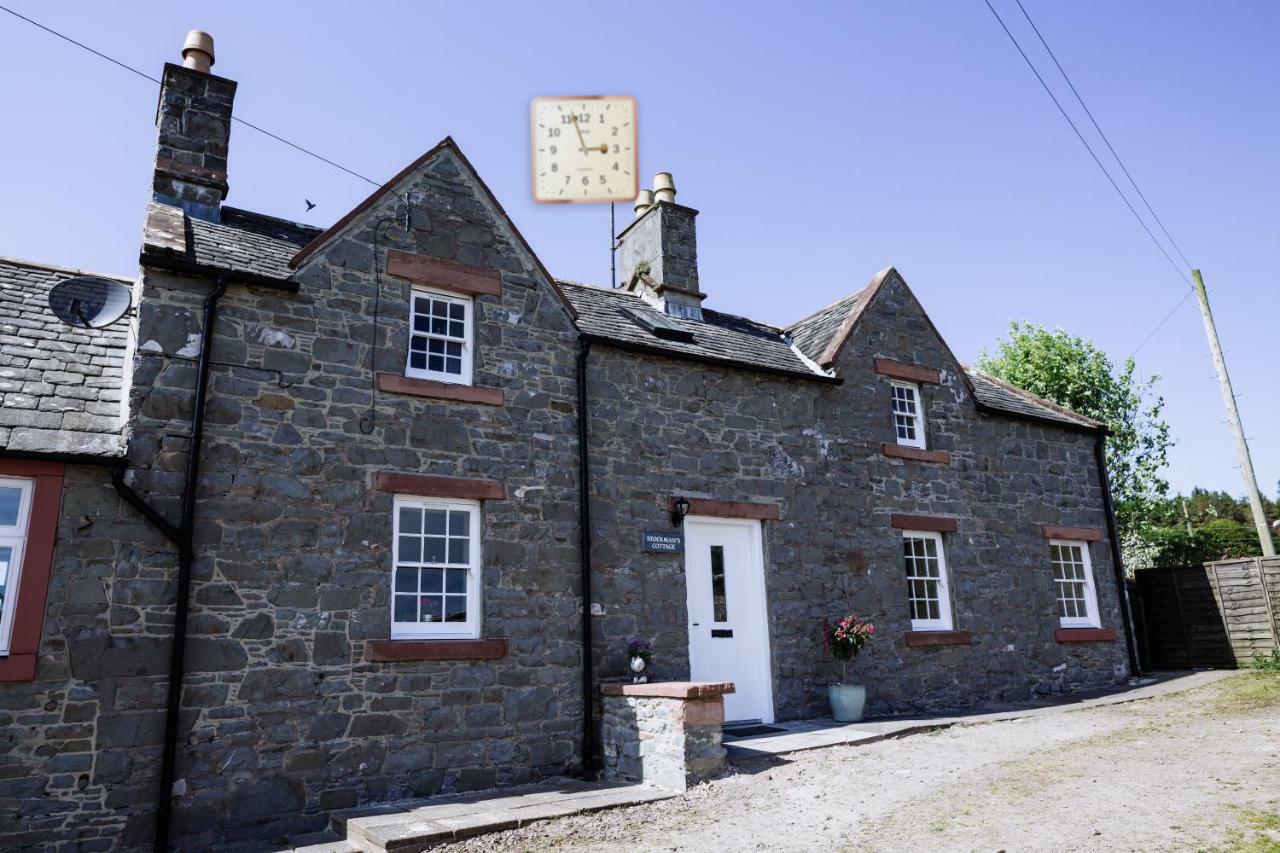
{"hour": 2, "minute": 57}
